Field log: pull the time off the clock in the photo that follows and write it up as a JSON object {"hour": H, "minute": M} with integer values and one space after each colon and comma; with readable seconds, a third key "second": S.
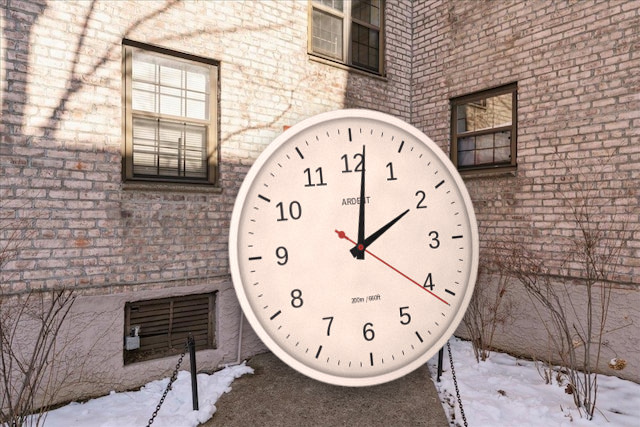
{"hour": 2, "minute": 1, "second": 21}
